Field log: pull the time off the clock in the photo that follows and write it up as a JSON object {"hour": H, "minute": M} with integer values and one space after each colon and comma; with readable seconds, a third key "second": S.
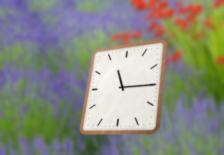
{"hour": 11, "minute": 15}
